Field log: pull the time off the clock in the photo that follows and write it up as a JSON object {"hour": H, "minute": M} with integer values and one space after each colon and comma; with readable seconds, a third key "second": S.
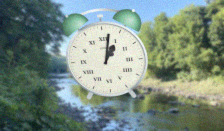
{"hour": 1, "minute": 2}
